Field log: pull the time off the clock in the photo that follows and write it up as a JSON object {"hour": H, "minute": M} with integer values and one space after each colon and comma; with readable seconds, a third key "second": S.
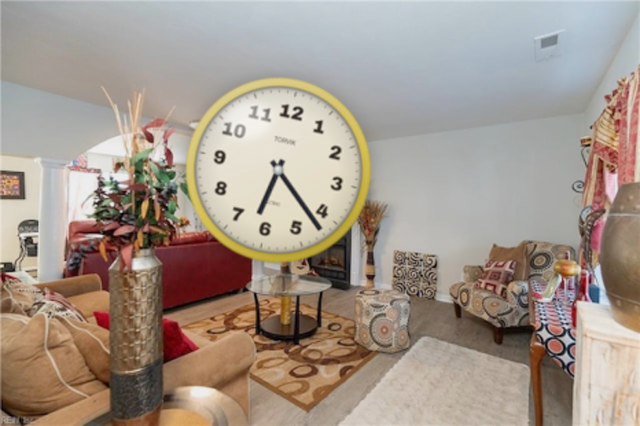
{"hour": 6, "minute": 22}
